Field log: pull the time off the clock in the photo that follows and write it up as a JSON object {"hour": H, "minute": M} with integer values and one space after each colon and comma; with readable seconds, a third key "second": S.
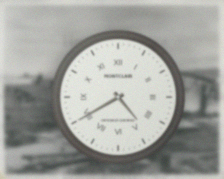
{"hour": 4, "minute": 40}
